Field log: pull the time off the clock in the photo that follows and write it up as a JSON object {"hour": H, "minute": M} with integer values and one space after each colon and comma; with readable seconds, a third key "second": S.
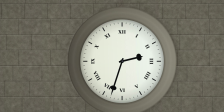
{"hour": 2, "minute": 33}
